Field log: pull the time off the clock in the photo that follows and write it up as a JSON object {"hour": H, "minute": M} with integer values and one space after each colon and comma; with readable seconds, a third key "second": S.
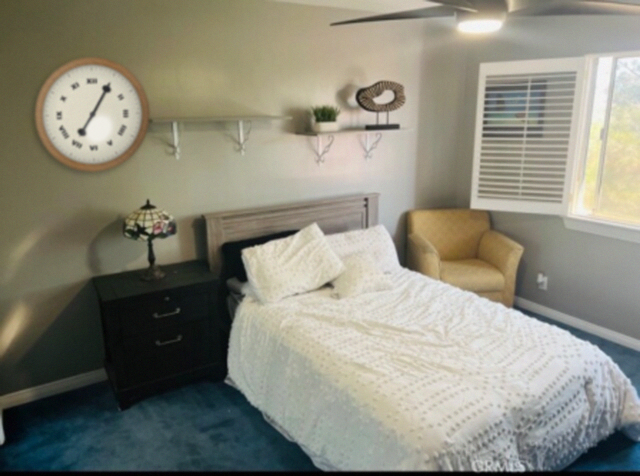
{"hour": 7, "minute": 5}
